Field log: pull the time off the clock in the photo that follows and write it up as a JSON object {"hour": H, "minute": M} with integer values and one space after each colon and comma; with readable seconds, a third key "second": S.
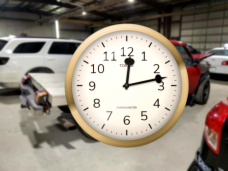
{"hour": 12, "minute": 13}
